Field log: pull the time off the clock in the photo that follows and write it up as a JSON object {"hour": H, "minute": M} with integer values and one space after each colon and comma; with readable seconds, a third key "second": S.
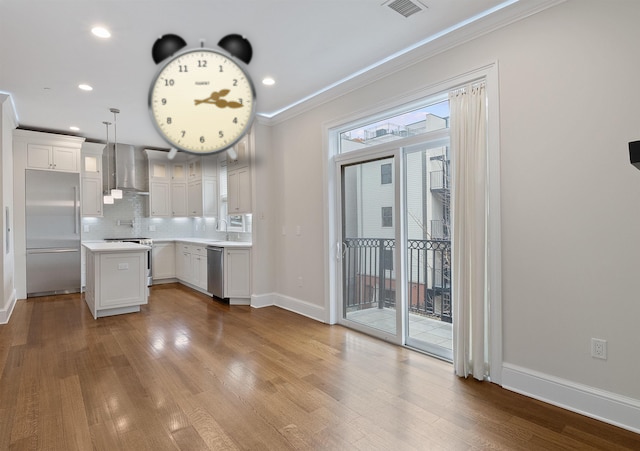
{"hour": 2, "minute": 16}
